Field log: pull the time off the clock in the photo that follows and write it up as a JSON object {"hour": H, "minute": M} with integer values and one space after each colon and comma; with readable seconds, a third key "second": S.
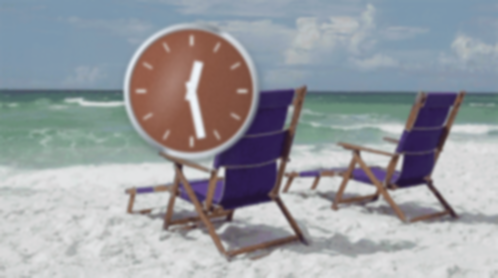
{"hour": 12, "minute": 28}
